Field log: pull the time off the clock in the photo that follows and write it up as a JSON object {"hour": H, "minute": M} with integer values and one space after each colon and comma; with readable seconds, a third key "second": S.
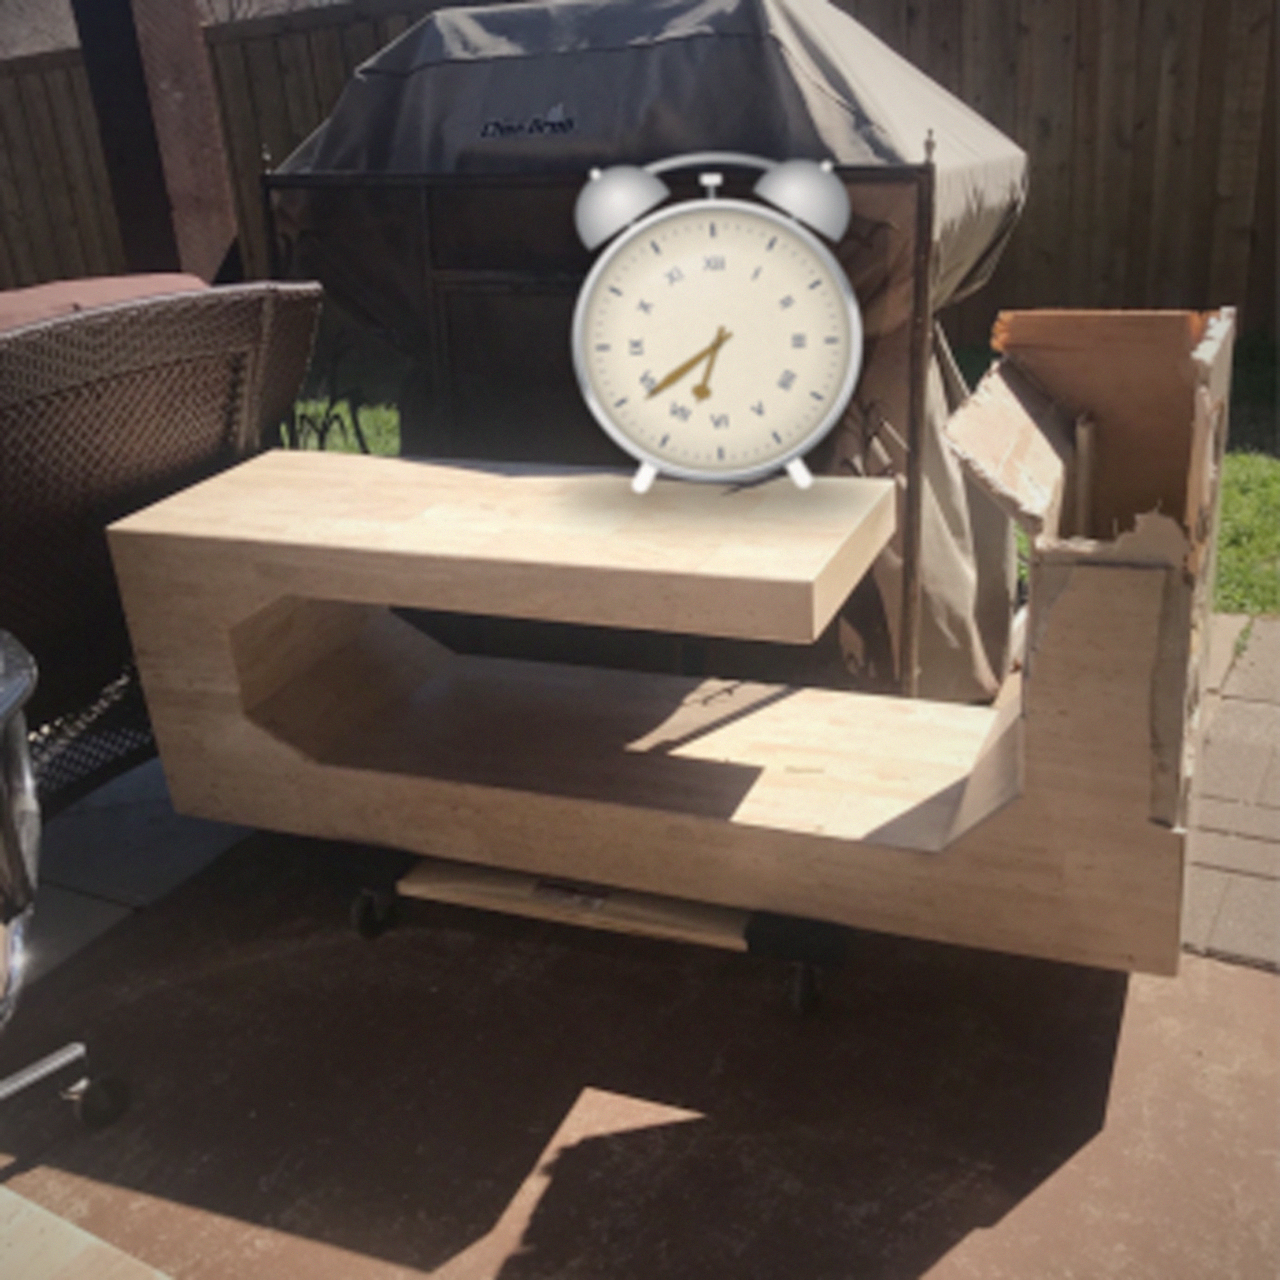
{"hour": 6, "minute": 39}
